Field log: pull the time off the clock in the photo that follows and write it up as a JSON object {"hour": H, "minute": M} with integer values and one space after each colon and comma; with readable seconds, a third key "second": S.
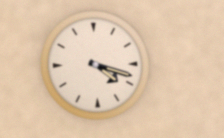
{"hour": 4, "minute": 18}
